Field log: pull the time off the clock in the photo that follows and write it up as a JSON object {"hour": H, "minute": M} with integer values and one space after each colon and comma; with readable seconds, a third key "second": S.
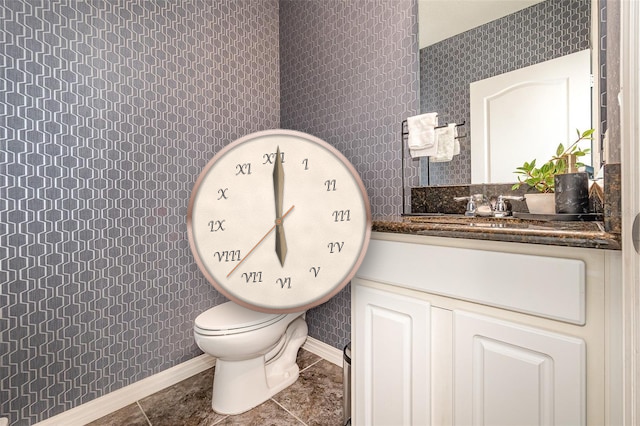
{"hour": 6, "minute": 0, "second": 38}
